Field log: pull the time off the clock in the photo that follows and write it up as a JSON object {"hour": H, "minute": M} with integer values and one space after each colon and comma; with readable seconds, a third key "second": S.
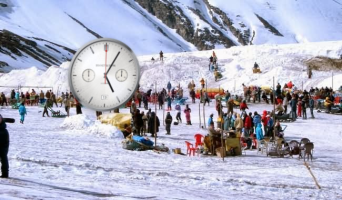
{"hour": 5, "minute": 5}
